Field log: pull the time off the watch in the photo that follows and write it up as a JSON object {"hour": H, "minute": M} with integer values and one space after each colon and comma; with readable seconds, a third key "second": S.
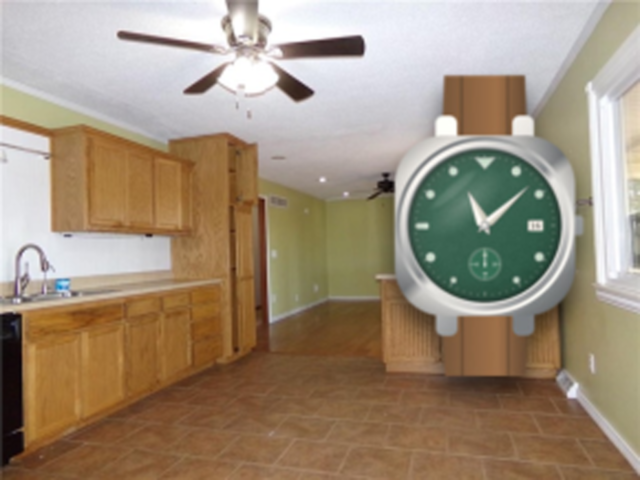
{"hour": 11, "minute": 8}
